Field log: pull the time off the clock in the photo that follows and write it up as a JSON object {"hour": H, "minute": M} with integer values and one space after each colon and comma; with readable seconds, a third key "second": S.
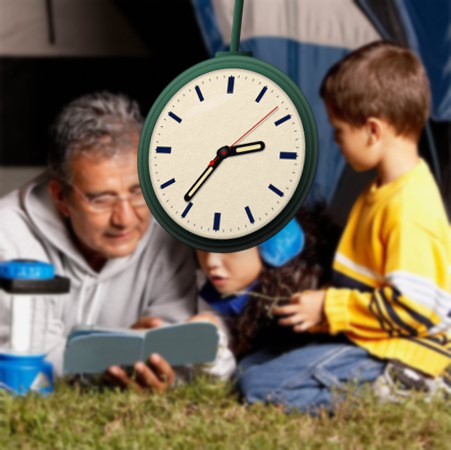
{"hour": 2, "minute": 36, "second": 8}
